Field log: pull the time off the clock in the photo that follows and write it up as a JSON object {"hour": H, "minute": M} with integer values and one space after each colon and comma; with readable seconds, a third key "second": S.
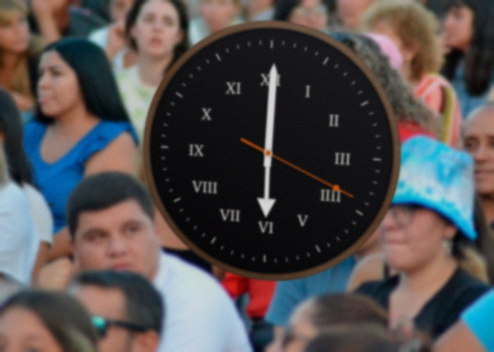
{"hour": 6, "minute": 0, "second": 19}
